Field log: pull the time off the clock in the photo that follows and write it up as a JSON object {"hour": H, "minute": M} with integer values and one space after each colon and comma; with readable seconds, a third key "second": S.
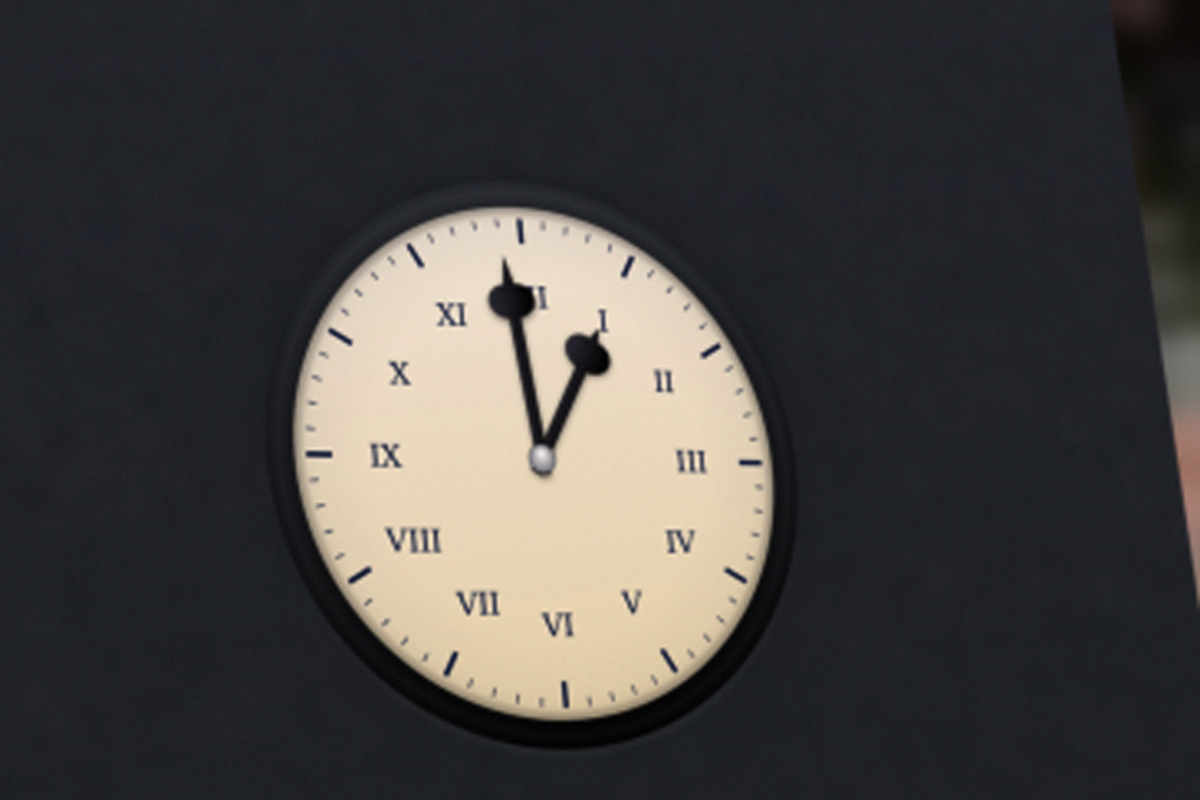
{"hour": 12, "minute": 59}
